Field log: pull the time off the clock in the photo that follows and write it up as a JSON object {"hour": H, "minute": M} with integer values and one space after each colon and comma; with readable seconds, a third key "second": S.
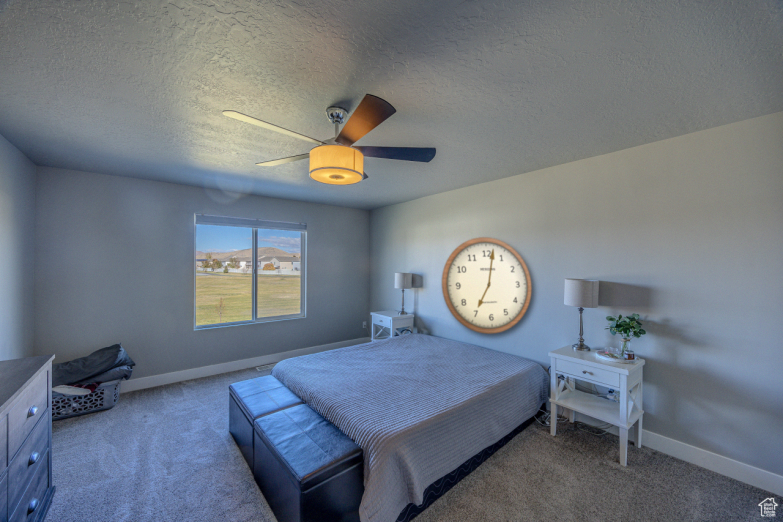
{"hour": 7, "minute": 2}
